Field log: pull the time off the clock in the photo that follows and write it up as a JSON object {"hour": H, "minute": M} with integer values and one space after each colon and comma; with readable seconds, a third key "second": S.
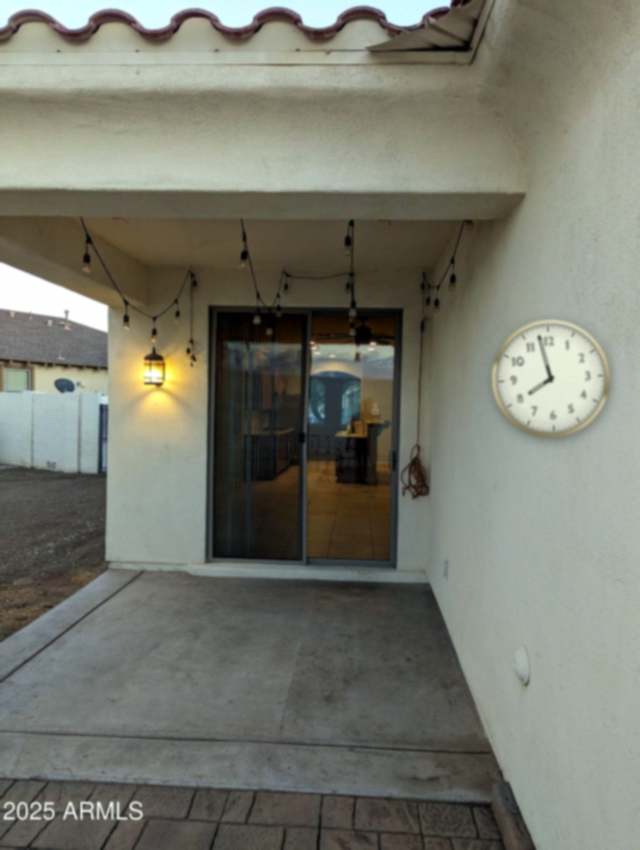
{"hour": 7, "minute": 58}
